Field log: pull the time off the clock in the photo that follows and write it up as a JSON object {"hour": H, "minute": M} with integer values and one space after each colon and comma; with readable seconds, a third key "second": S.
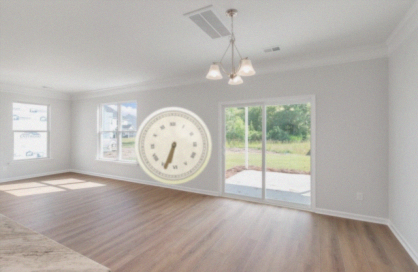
{"hour": 6, "minute": 34}
